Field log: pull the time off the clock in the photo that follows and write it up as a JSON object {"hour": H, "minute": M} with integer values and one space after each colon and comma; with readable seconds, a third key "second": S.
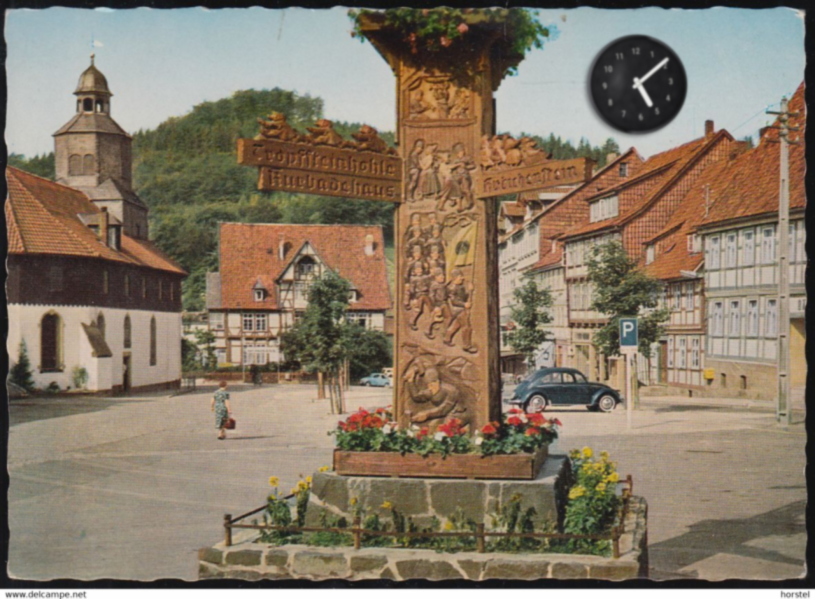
{"hour": 5, "minute": 9}
